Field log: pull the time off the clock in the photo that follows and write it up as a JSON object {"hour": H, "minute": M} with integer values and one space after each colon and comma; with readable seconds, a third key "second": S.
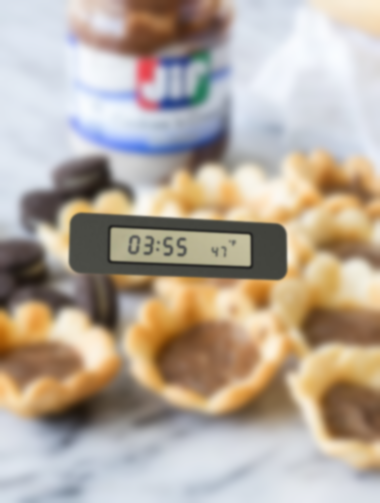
{"hour": 3, "minute": 55}
